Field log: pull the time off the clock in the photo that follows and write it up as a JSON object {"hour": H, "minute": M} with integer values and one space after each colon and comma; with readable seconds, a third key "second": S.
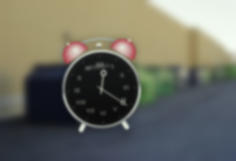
{"hour": 12, "minute": 21}
